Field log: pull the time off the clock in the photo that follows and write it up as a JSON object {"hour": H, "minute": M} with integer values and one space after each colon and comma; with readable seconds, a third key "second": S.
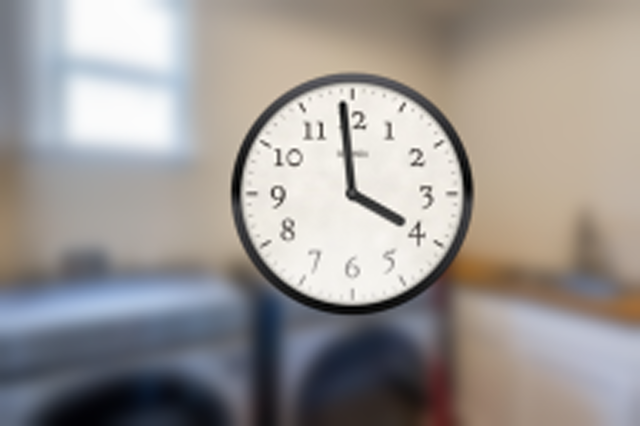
{"hour": 3, "minute": 59}
